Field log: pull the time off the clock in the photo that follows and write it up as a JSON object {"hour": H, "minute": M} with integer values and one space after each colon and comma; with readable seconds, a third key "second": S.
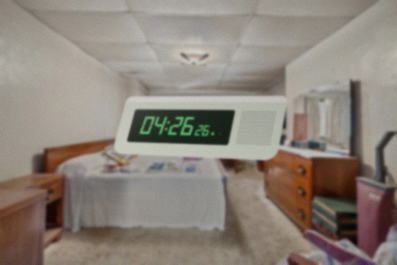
{"hour": 4, "minute": 26}
